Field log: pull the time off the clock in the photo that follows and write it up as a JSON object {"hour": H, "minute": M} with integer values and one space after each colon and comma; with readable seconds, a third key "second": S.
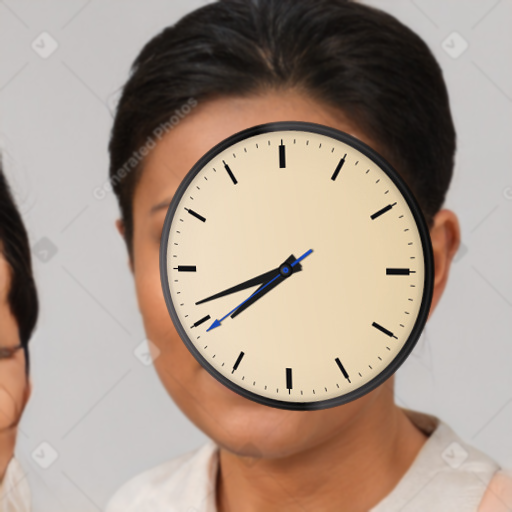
{"hour": 7, "minute": 41, "second": 39}
